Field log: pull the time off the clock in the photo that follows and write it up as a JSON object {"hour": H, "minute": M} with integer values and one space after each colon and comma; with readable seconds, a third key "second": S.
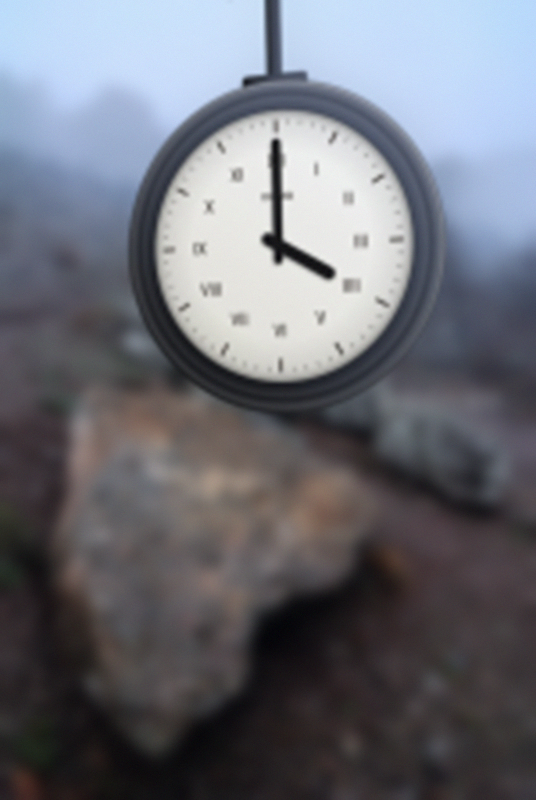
{"hour": 4, "minute": 0}
